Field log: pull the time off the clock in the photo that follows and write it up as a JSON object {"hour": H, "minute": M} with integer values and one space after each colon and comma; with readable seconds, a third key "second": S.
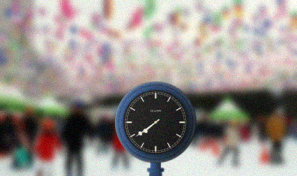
{"hour": 7, "minute": 39}
